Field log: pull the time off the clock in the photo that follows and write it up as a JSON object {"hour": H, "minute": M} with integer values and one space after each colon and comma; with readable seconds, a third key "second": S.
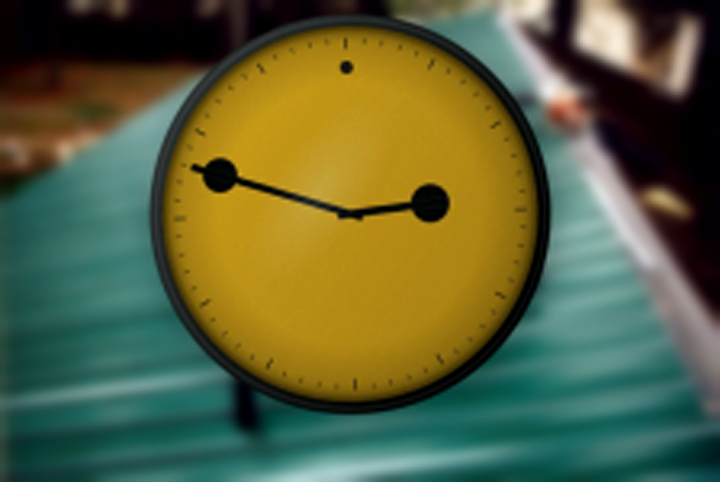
{"hour": 2, "minute": 48}
